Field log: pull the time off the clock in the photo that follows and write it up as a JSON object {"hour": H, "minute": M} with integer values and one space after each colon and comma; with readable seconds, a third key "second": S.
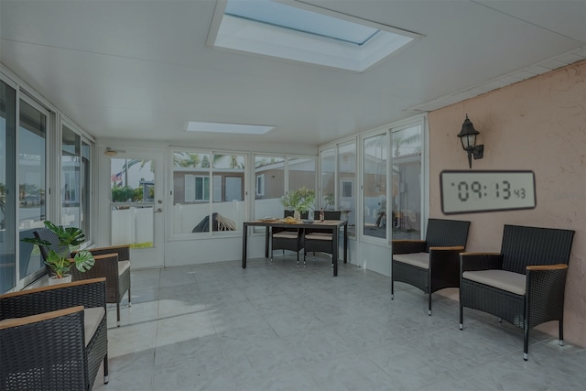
{"hour": 9, "minute": 13, "second": 43}
